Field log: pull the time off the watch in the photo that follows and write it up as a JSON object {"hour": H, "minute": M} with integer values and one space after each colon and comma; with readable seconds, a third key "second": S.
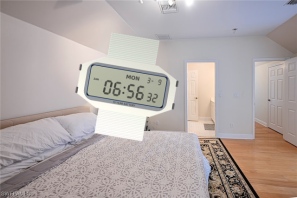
{"hour": 6, "minute": 56, "second": 32}
